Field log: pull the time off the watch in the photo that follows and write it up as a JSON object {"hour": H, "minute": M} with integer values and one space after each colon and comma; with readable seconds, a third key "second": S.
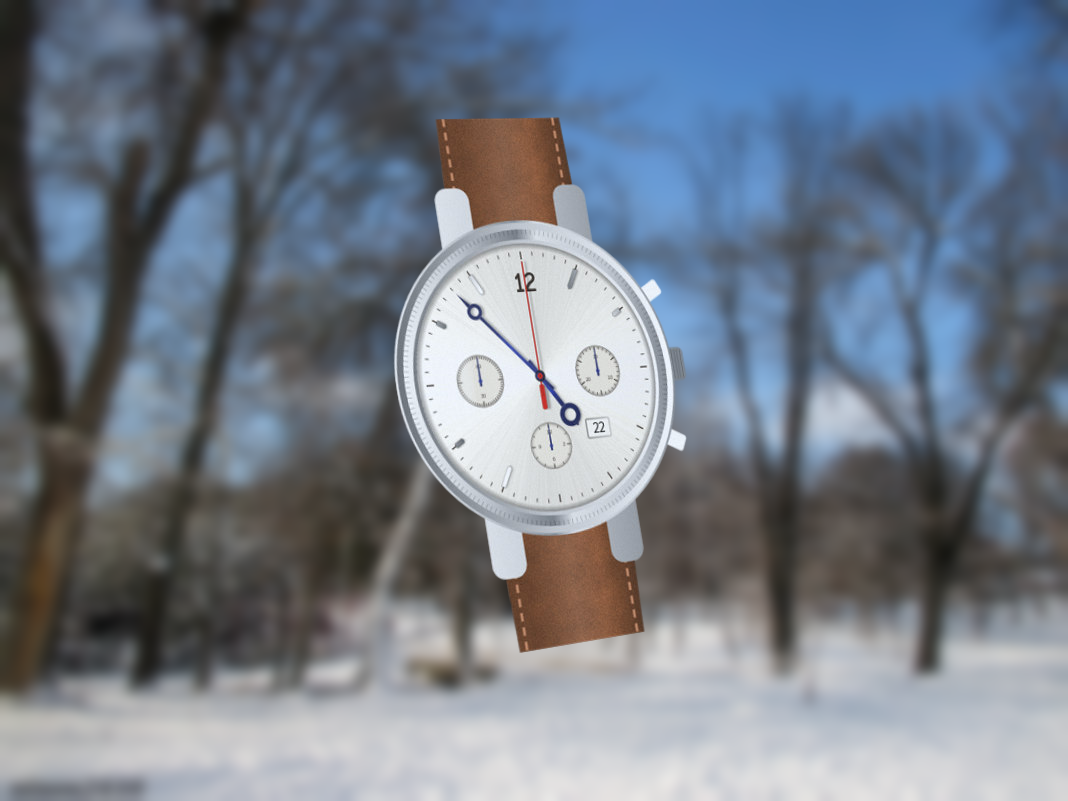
{"hour": 4, "minute": 53}
